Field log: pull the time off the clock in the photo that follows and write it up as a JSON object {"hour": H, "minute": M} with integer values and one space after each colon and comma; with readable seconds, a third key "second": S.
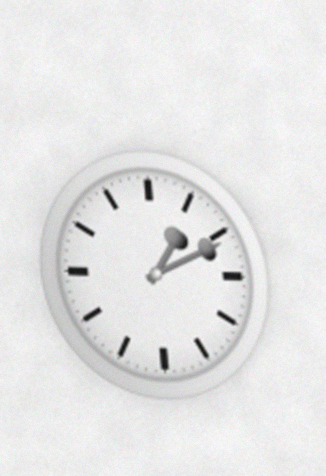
{"hour": 1, "minute": 11}
